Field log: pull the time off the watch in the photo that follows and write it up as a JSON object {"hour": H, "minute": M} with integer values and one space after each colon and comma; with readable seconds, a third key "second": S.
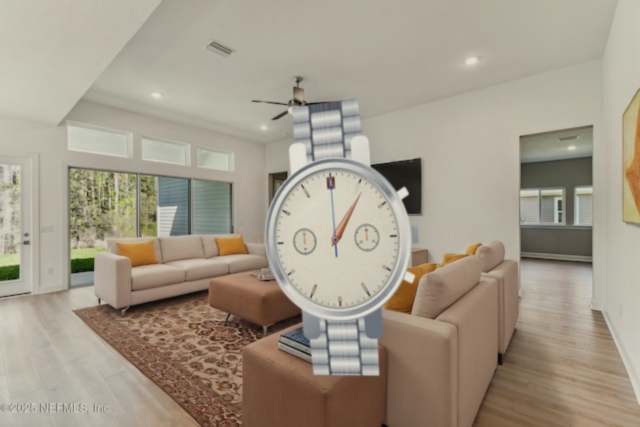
{"hour": 1, "minute": 6}
